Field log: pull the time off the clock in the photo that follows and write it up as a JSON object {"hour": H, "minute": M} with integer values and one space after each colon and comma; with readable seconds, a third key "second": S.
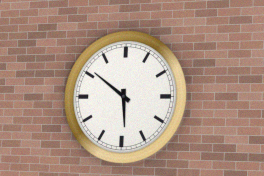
{"hour": 5, "minute": 51}
